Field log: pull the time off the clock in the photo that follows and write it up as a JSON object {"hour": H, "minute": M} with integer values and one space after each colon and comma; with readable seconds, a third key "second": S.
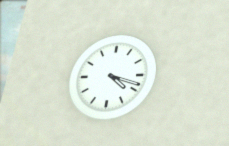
{"hour": 4, "minute": 18}
